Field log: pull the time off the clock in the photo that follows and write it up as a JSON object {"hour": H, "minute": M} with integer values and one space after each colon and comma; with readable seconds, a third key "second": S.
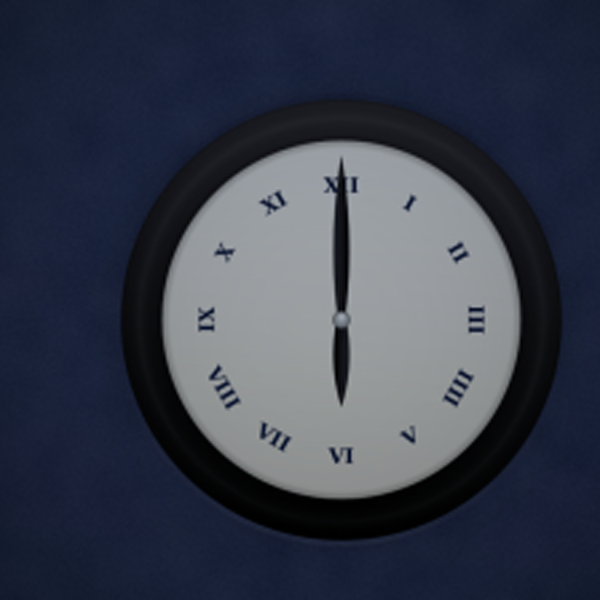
{"hour": 6, "minute": 0}
